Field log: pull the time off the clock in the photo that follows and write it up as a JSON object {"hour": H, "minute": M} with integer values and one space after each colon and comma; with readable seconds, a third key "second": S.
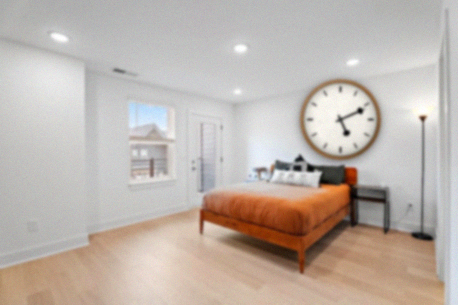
{"hour": 5, "minute": 11}
